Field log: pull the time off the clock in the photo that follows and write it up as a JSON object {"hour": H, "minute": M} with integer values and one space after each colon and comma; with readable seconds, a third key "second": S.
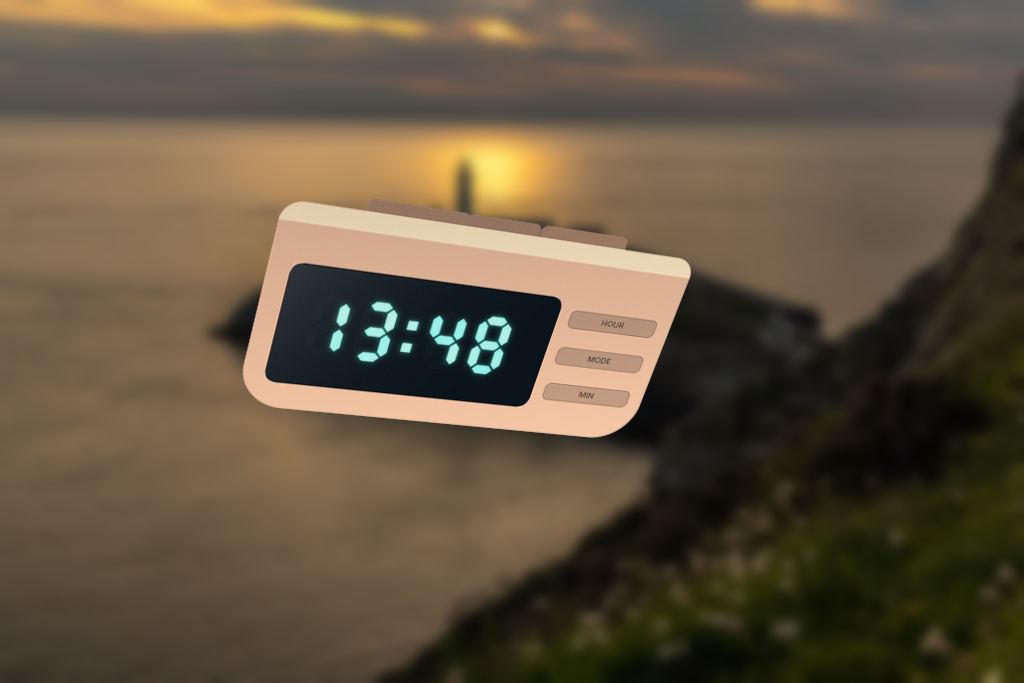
{"hour": 13, "minute": 48}
